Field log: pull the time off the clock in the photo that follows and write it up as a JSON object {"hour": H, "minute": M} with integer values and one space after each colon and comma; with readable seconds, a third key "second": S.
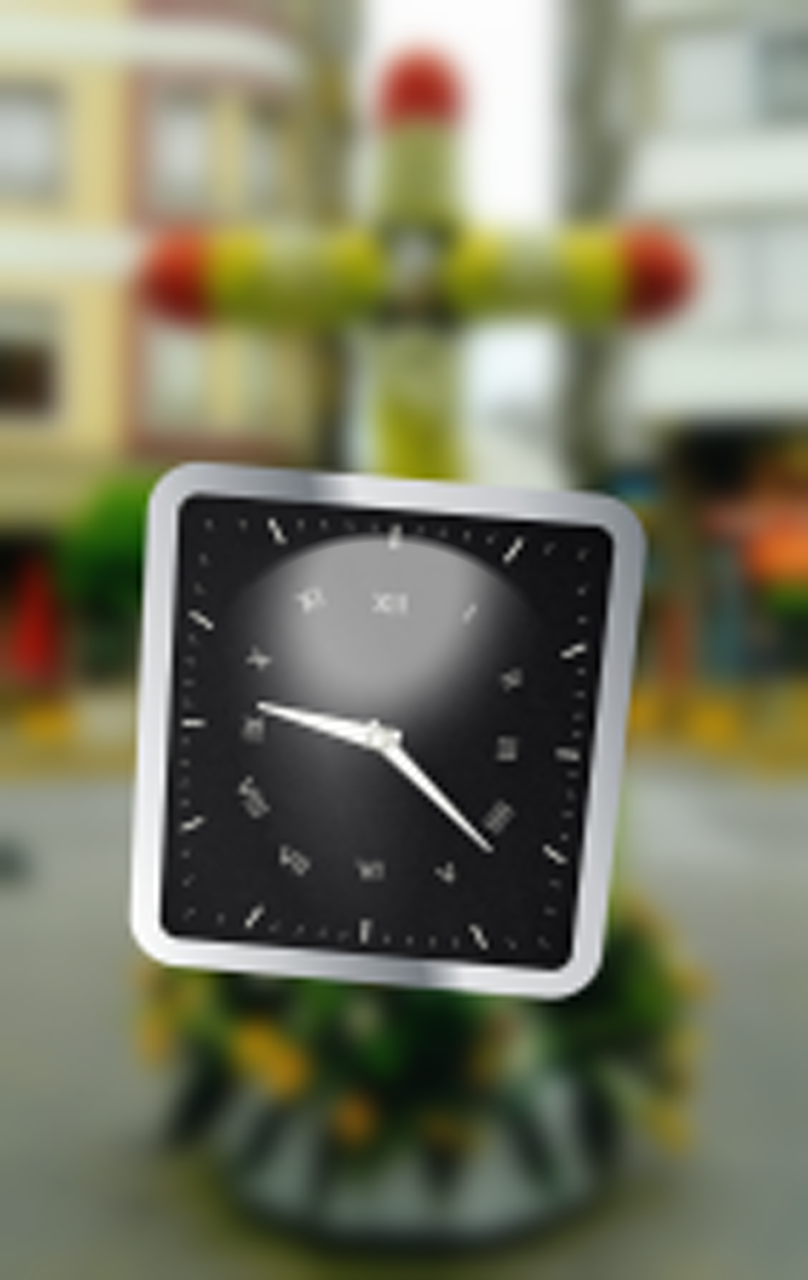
{"hour": 9, "minute": 22}
